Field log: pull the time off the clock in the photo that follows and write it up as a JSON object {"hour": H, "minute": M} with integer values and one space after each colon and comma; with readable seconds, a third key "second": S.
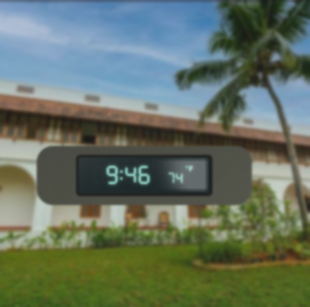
{"hour": 9, "minute": 46}
